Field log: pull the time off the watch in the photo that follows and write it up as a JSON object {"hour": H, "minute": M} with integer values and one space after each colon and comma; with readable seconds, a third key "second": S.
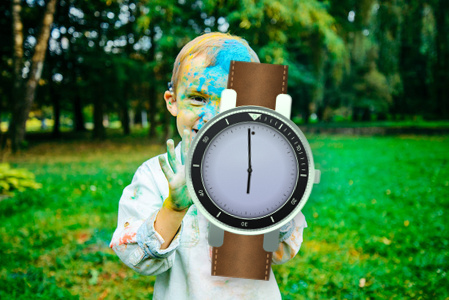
{"hour": 5, "minute": 59}
